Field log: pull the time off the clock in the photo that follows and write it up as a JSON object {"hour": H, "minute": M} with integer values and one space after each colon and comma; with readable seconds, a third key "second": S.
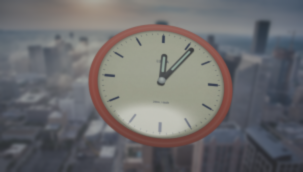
{"hour": 12, "minute": 6}
